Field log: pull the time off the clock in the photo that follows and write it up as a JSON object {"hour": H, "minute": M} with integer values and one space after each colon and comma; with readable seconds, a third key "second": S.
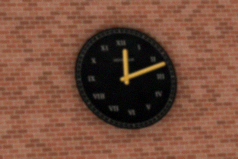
{"hour": 12, "minute": 12}
